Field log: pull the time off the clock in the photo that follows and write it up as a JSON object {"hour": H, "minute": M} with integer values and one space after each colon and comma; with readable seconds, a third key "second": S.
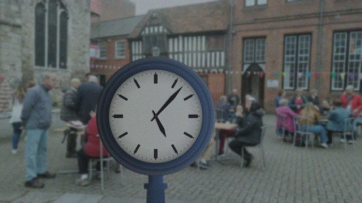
{"hour": 5, "minute": 7}
